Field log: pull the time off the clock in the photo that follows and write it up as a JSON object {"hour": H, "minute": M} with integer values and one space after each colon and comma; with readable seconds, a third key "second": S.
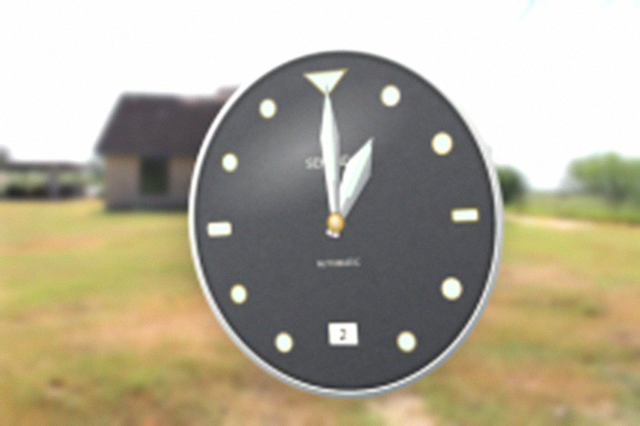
{"hour": 1, "minute": 0}
